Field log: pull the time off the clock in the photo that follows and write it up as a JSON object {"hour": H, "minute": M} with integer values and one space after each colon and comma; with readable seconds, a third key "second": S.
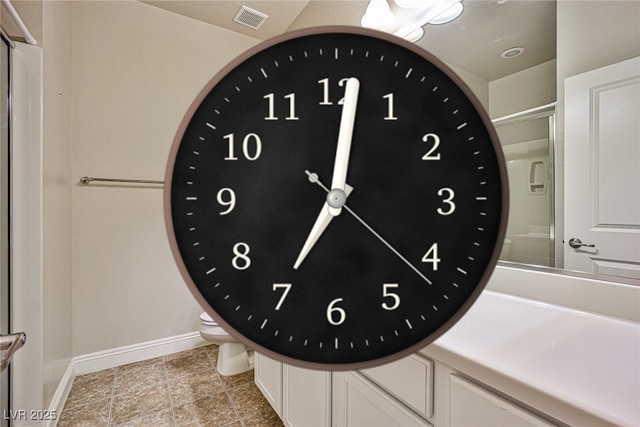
{"hour": 7, "minute": 1, "second": 22}
